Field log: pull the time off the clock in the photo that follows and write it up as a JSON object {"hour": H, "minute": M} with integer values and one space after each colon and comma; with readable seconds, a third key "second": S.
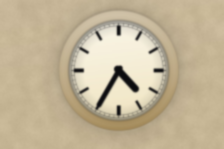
{"hour": 4, "minute": 35}
